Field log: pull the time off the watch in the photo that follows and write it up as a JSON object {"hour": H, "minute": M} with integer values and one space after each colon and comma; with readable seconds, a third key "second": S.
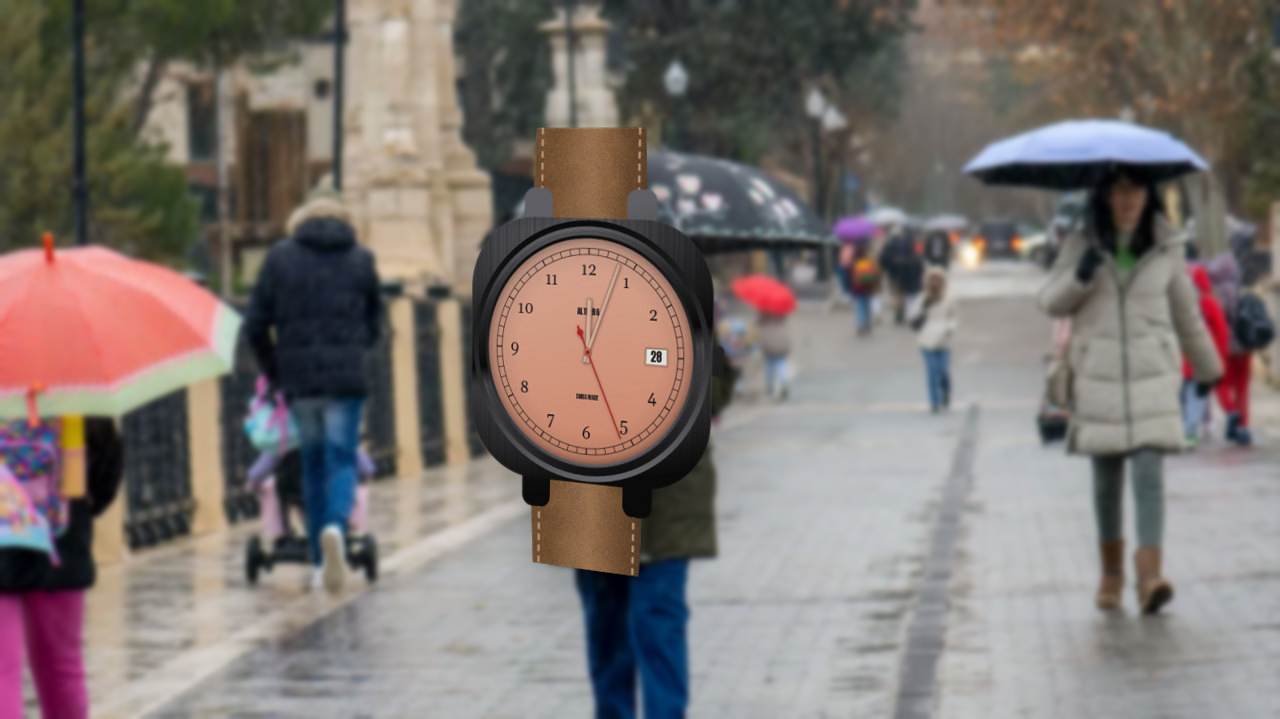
{"hour": 12, "minute": 3, "second": 26}
